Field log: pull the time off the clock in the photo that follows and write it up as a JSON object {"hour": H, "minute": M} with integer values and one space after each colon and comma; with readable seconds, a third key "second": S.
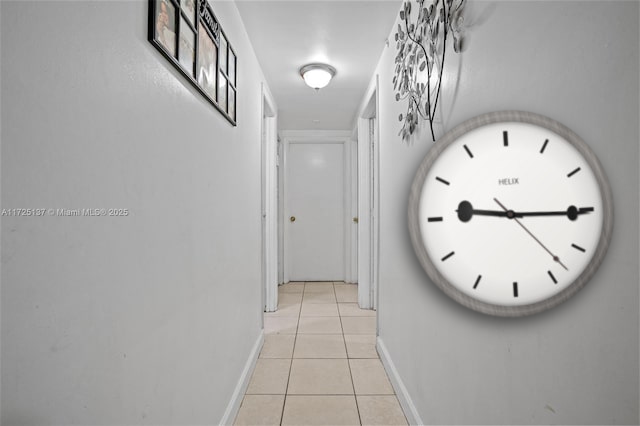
{"hour": 9, "minute": 15, "second": 23}
